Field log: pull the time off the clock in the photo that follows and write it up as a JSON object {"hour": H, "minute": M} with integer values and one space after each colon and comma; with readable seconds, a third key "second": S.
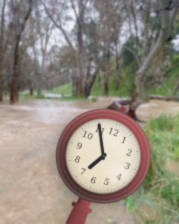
{"hour": 6, "minute": 55}
